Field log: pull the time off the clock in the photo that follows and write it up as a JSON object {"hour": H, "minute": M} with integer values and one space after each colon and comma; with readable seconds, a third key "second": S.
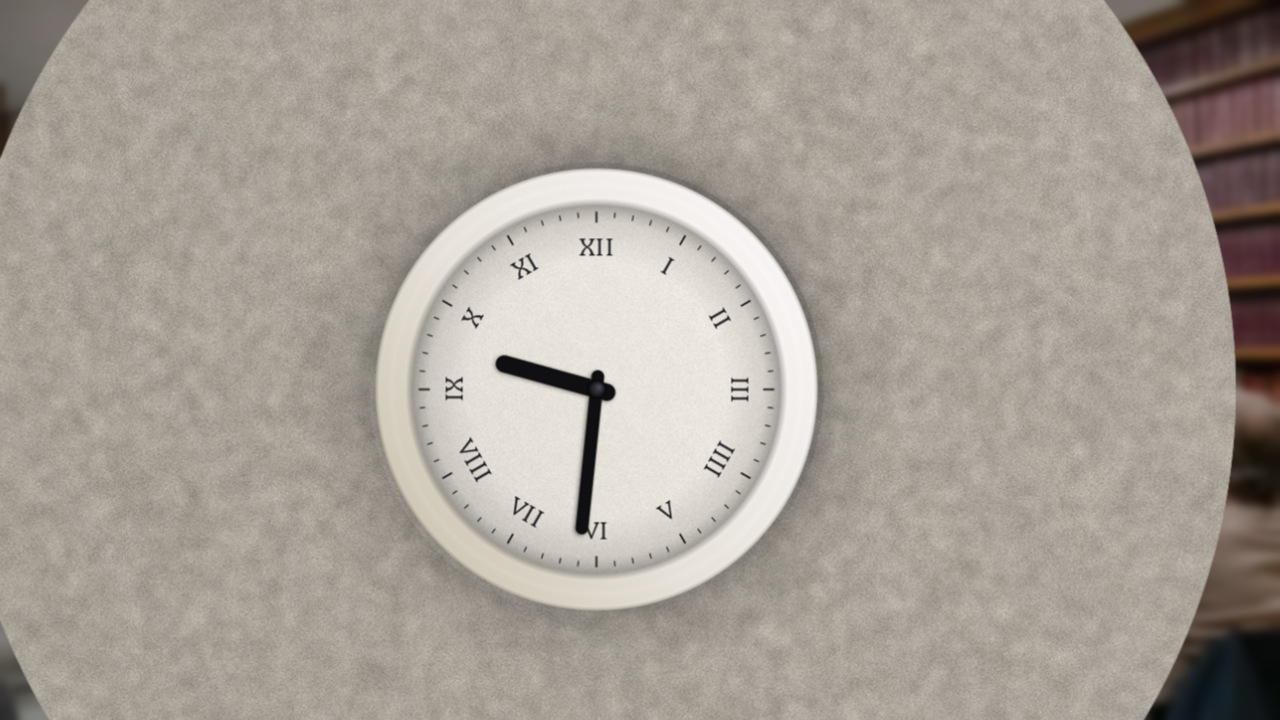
{"hour": 9, "minute": 31}
